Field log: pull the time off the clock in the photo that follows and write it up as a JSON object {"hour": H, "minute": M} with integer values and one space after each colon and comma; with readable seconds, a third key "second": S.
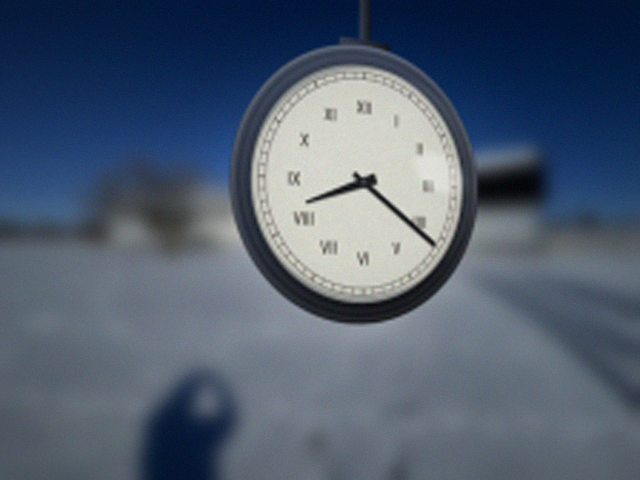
{"hour": 8, "minute": 21}
